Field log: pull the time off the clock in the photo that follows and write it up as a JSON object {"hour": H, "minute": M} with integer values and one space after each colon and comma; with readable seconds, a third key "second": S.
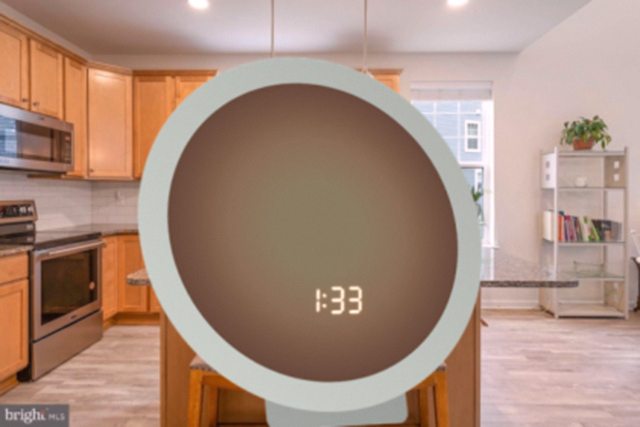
{"hour": 1, "minute": 33}
